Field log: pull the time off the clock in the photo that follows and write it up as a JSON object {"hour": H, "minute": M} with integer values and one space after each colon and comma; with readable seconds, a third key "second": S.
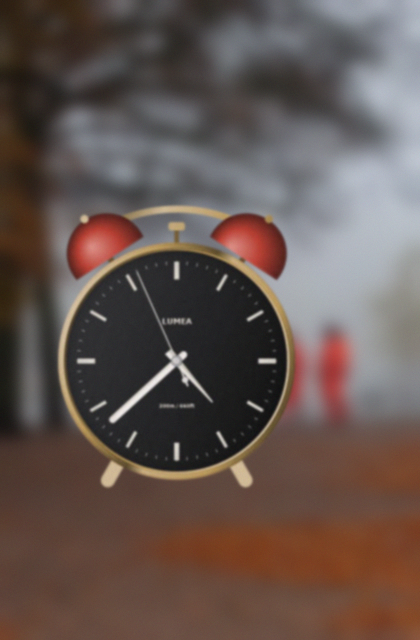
{"hour": 4, "minute": 37, "second": 56}
